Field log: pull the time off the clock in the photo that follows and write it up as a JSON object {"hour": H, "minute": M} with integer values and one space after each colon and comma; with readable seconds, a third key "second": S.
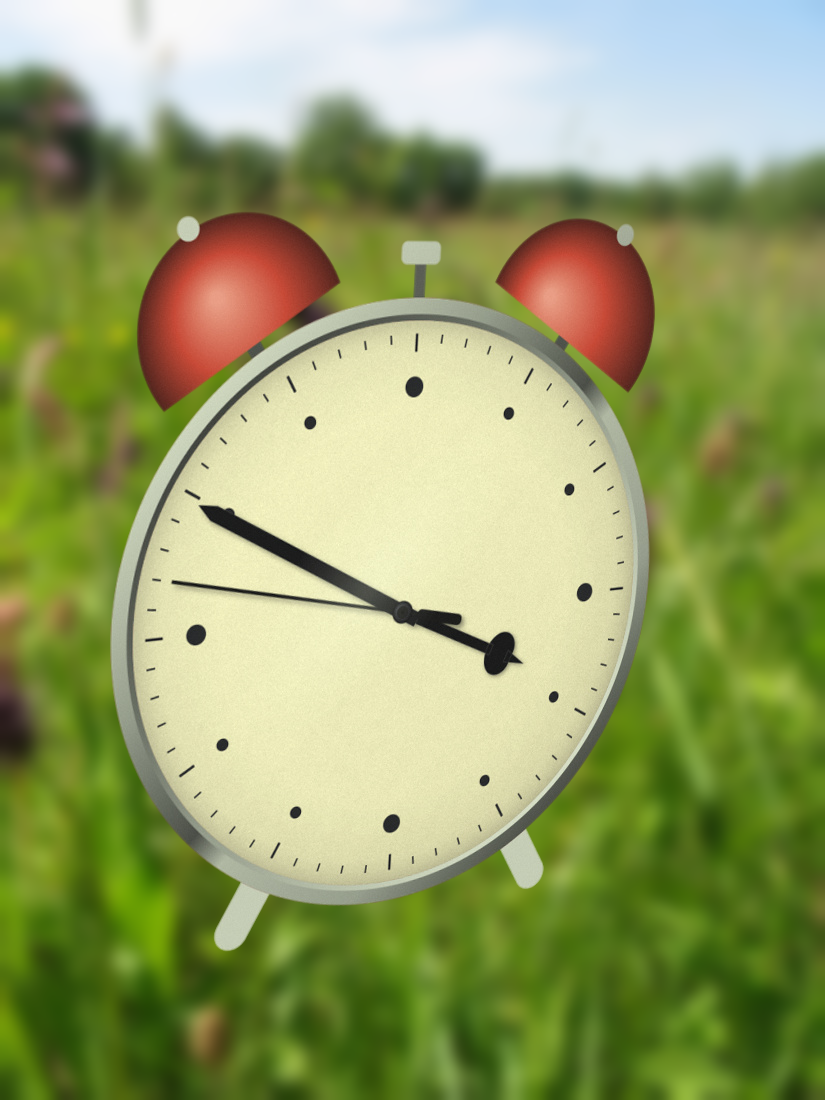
{"hour": 3, "minute": 49, "second": 47}
